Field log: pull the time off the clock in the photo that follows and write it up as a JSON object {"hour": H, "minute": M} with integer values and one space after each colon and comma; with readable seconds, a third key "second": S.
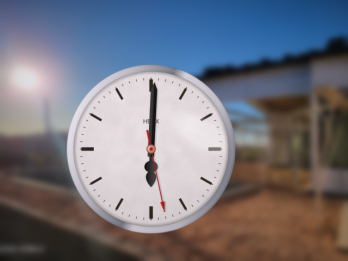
{"hour": 6, "minute": 0, "second": 28}
